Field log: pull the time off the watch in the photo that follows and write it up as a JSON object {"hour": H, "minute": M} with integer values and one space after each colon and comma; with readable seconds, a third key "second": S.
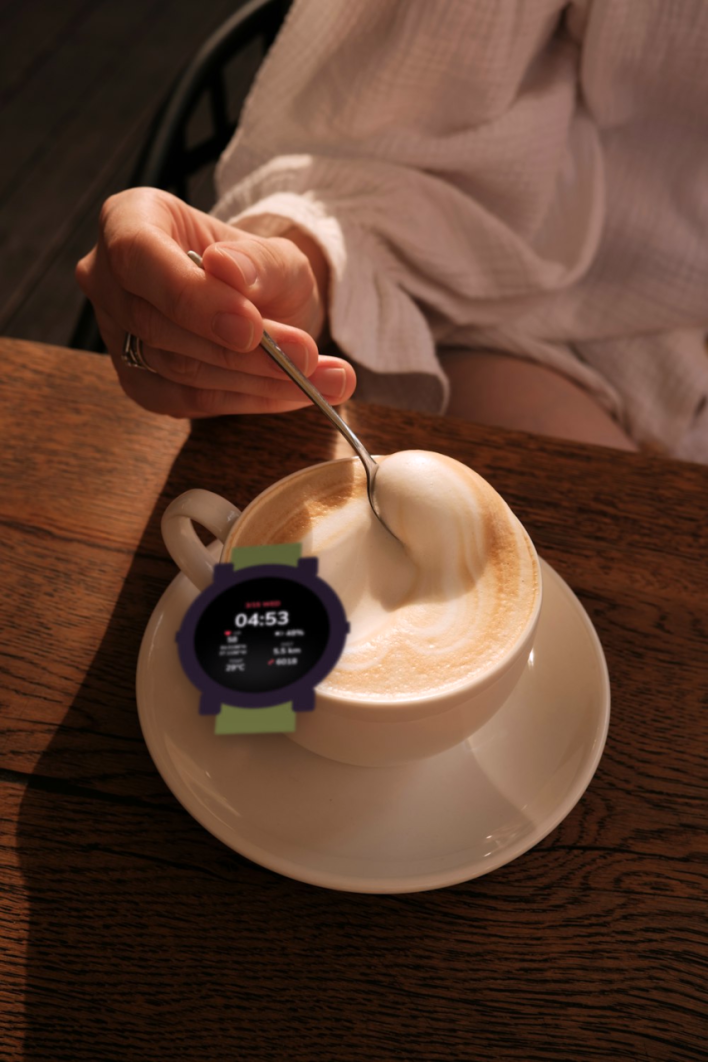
{"hour": 4, "minute": 53}
